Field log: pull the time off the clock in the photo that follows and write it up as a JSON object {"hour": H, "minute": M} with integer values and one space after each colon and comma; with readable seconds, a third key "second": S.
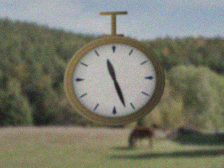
{"hour": 11, "minute": 27}
